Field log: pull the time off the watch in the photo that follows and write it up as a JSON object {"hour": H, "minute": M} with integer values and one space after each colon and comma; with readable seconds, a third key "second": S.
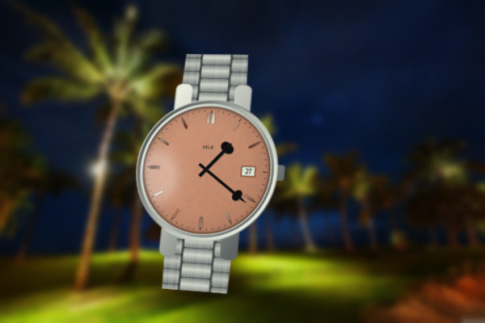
{"hour": 1, "minute": 21}
